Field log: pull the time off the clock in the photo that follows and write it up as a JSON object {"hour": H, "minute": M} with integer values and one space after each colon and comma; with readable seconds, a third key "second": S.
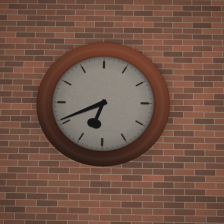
{"hour": 6, "minute": 41}
